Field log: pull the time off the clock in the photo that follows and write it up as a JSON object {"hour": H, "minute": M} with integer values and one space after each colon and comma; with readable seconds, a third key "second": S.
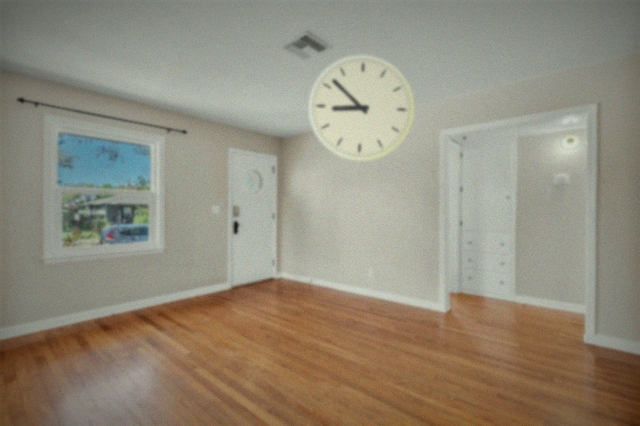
{"hour": 8, "minute": 52}
